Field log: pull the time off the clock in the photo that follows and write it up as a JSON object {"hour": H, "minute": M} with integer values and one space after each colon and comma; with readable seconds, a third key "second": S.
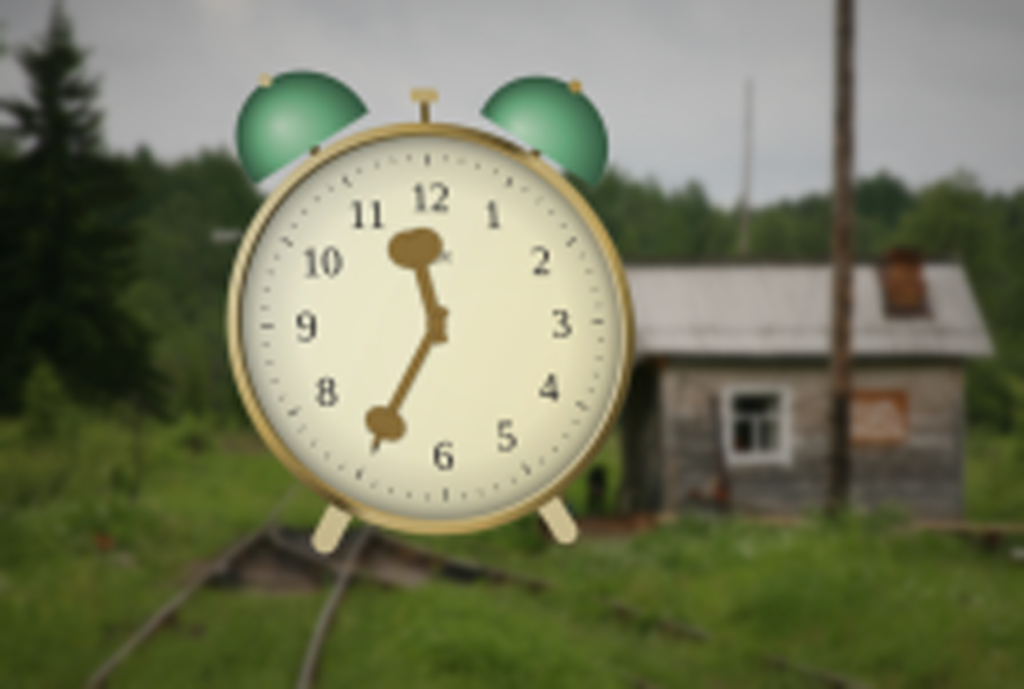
{"hour": 11, "minute": 35}
